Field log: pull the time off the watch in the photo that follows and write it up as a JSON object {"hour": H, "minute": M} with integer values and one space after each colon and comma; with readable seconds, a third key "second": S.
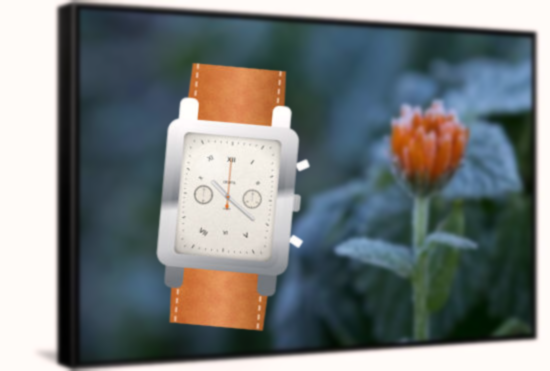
{"hour": 10, "minute": 21}
